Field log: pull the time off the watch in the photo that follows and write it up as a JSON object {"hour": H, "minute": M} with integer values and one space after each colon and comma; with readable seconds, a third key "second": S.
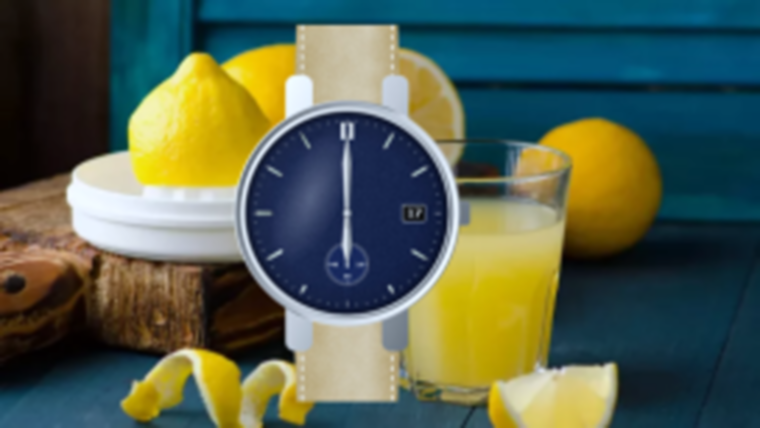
{"hour": 6, "minute": 0}
